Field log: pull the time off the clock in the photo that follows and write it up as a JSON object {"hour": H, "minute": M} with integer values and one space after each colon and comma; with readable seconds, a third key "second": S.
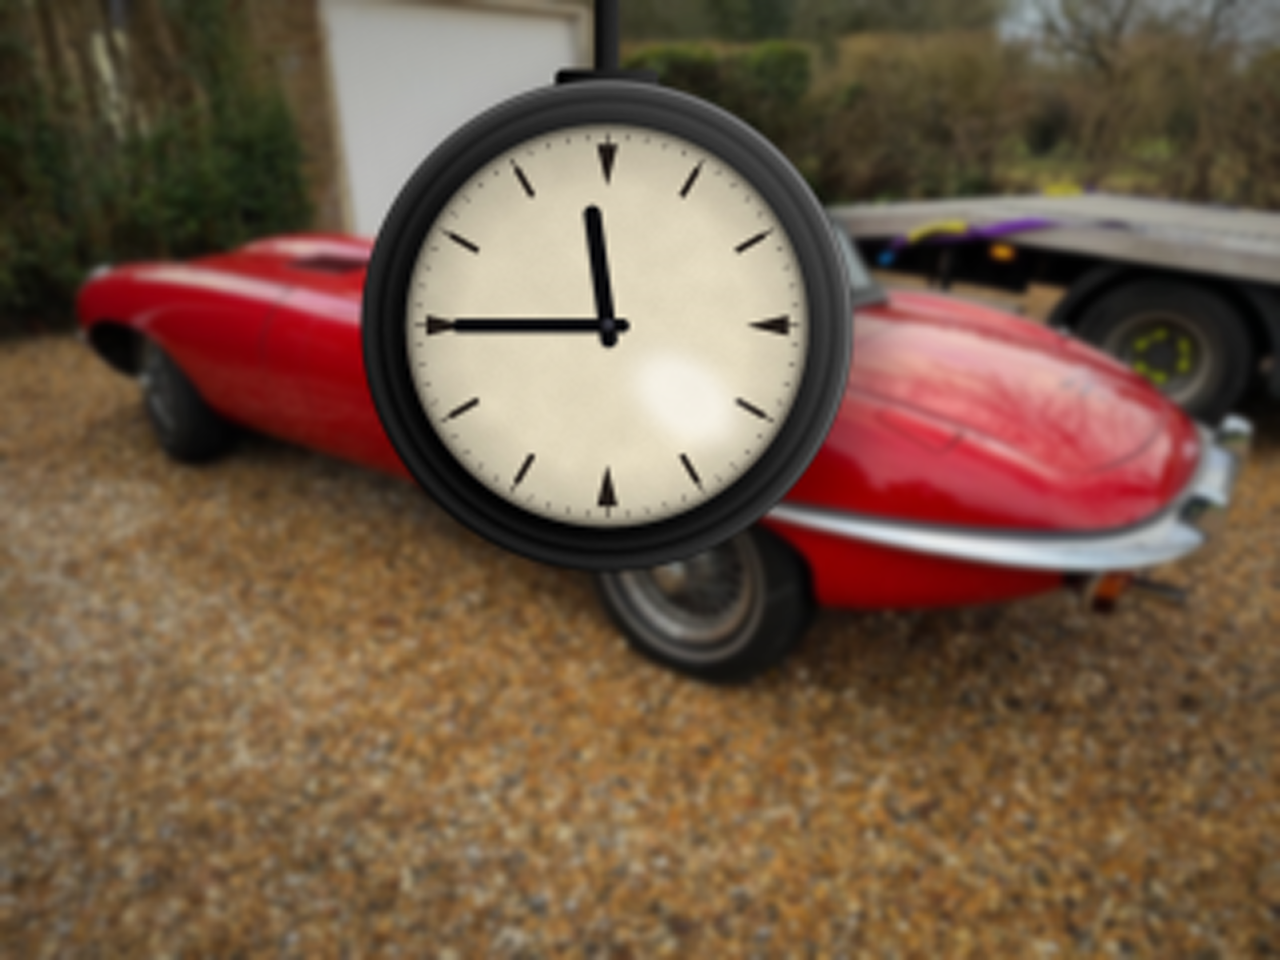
{"hour": 11, "minute": 45}
